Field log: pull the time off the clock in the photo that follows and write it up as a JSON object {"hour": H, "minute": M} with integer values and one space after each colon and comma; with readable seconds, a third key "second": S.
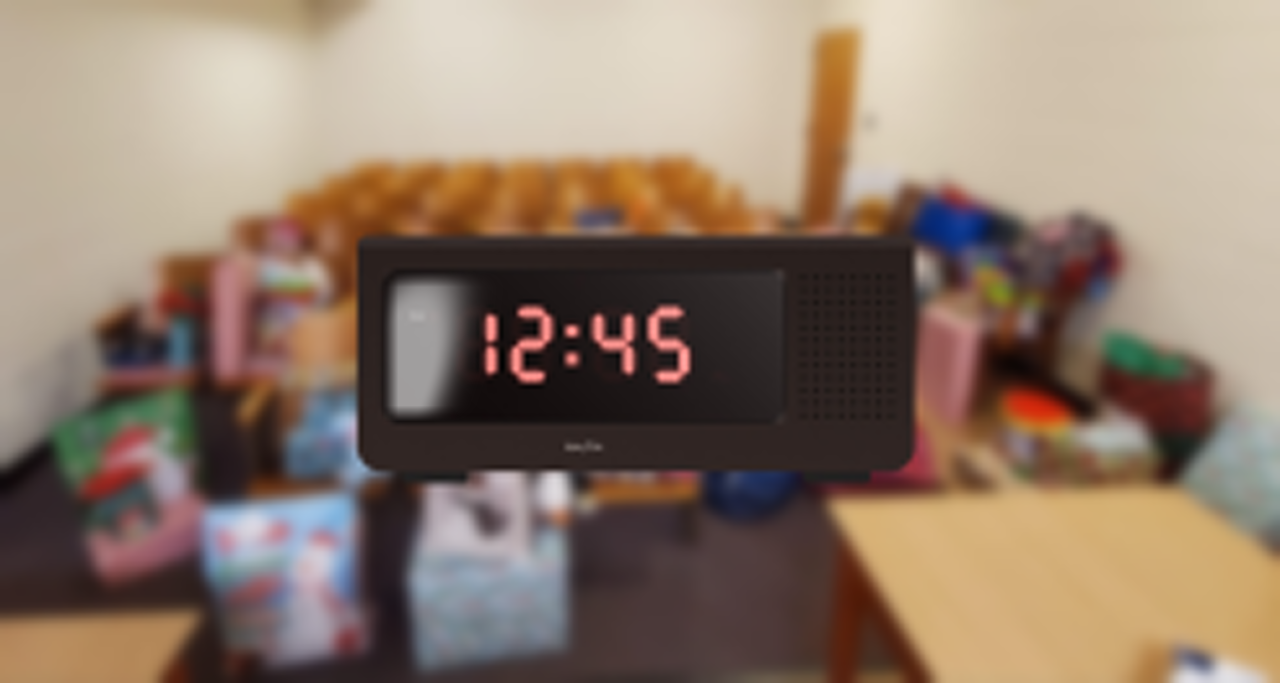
{"hour": 12, "minute": 45}
